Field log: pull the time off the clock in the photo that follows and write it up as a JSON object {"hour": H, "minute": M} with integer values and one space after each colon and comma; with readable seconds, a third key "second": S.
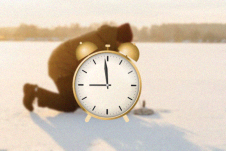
{"hour": 8, "minute": 59}
